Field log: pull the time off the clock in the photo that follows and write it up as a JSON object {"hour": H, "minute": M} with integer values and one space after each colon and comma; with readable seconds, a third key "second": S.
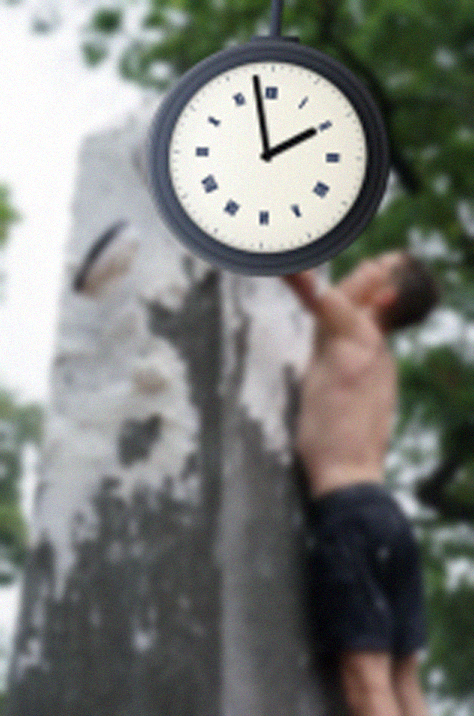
{"hour": 1, "minute": 58}
